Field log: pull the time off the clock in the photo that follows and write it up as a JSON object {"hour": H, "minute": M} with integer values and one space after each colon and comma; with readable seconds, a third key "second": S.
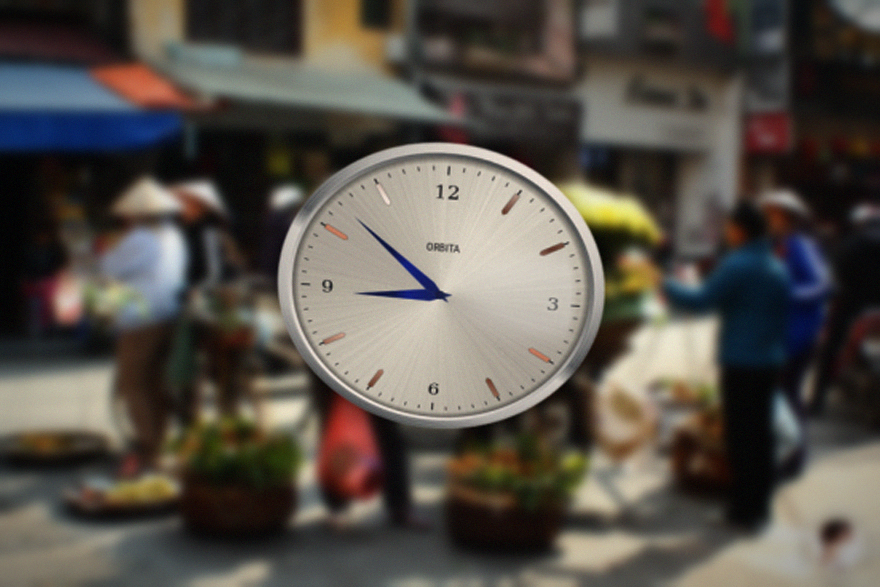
{"hour": 8, "minute": 52}
